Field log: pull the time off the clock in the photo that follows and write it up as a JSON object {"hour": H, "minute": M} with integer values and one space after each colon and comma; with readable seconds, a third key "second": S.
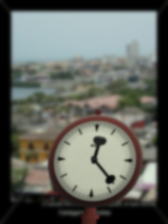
{"hour": 12, "minute": 23}
